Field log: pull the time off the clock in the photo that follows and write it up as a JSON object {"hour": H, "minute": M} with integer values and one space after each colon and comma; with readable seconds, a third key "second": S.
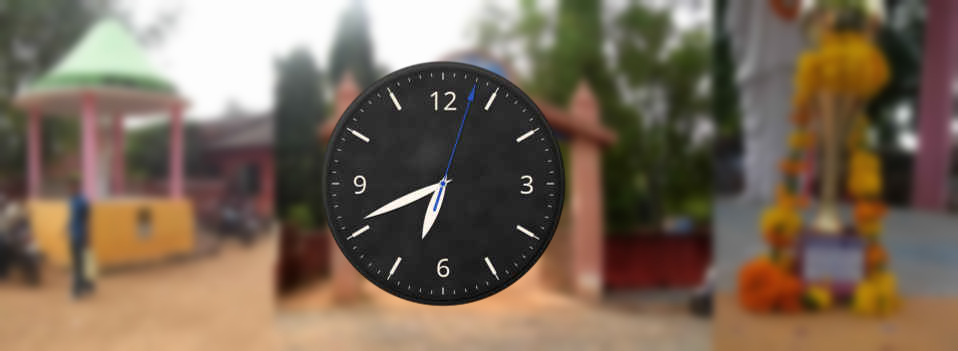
{"hour": 6, "minute": 41, "second": 3}
